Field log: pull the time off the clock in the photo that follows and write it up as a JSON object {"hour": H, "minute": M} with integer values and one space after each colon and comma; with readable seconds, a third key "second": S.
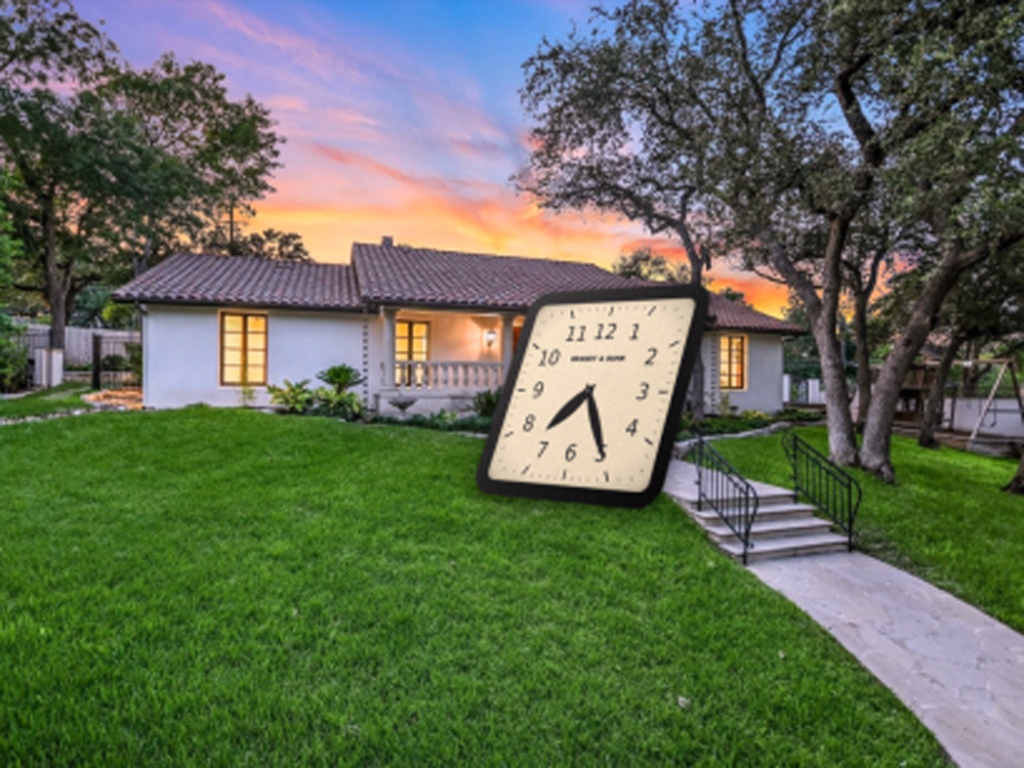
{"hour": 7, "minute": 25}
